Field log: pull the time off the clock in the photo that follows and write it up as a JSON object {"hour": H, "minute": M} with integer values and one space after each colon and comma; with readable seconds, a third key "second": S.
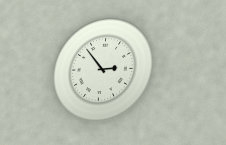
{"hour": 2, "minute": 53}
